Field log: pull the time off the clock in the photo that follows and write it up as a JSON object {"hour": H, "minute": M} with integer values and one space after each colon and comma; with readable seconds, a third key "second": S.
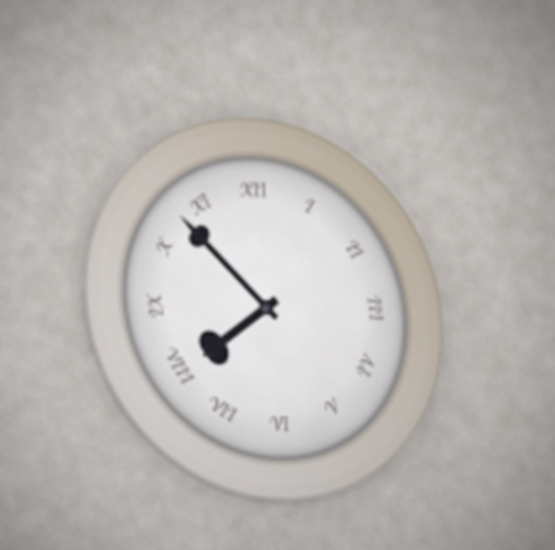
{"hour": 7, "minute": 53}
